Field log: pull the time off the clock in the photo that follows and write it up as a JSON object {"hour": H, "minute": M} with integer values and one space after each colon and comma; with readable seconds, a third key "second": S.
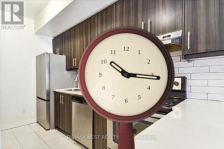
{"hour": 10, "minute": 16}
